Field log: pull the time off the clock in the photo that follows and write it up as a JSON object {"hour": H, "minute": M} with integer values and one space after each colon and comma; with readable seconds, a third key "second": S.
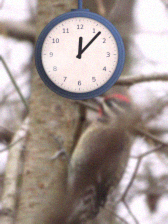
{"hour": 12, "minute": 7}
